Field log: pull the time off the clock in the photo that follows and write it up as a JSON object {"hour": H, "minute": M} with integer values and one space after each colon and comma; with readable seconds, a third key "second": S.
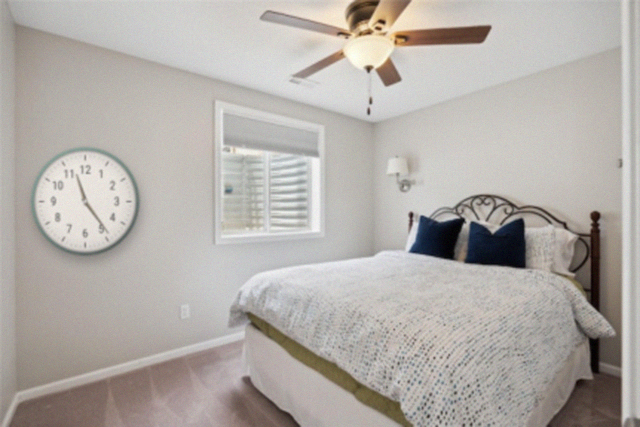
{"hour": 11, "minute": 24}
